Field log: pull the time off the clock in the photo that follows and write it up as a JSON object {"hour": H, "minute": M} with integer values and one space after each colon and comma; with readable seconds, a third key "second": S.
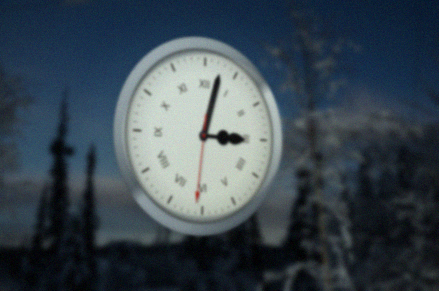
{"hour": 3, "minute": 2, "second": 31}
